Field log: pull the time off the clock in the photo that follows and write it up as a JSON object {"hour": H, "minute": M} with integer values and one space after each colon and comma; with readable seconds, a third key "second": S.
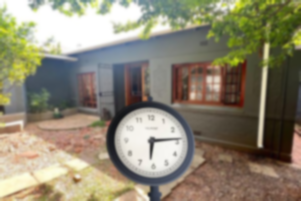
{"hour": 6, "minute": 14}
